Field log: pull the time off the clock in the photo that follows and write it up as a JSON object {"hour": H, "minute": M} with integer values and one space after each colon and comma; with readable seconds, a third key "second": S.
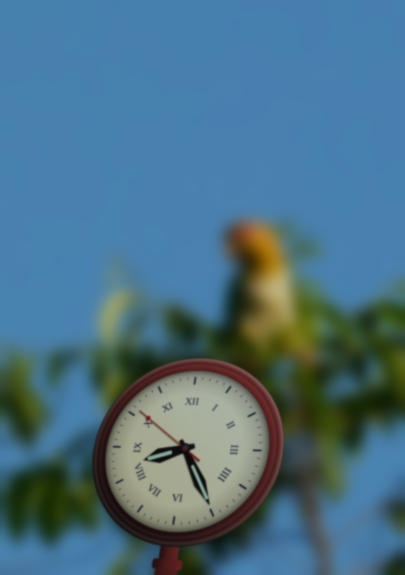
{"hour": 8, "minute": 24, "second": 51}
